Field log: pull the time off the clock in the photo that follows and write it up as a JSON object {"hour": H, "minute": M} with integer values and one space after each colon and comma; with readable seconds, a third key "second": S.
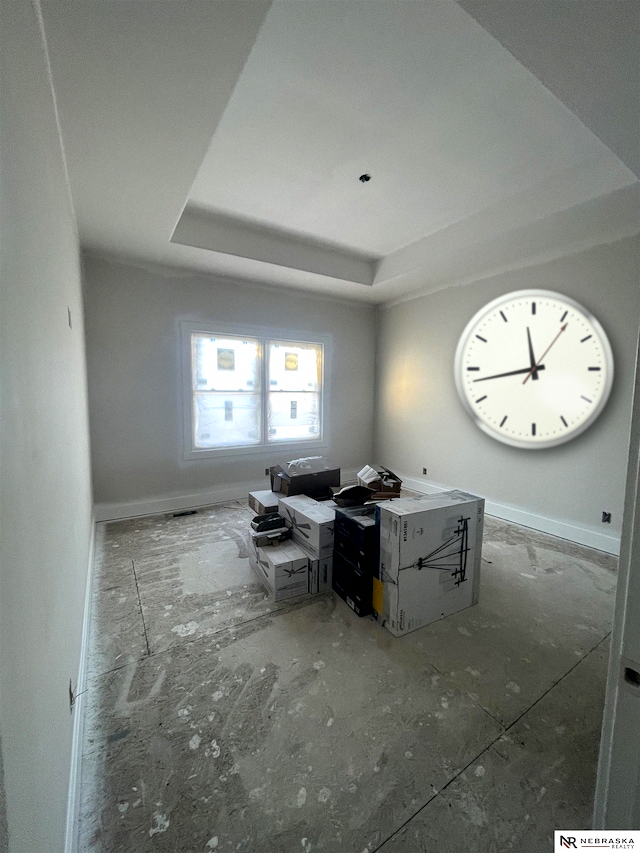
{"hour": 11, "minute": 43, "second": 6}
